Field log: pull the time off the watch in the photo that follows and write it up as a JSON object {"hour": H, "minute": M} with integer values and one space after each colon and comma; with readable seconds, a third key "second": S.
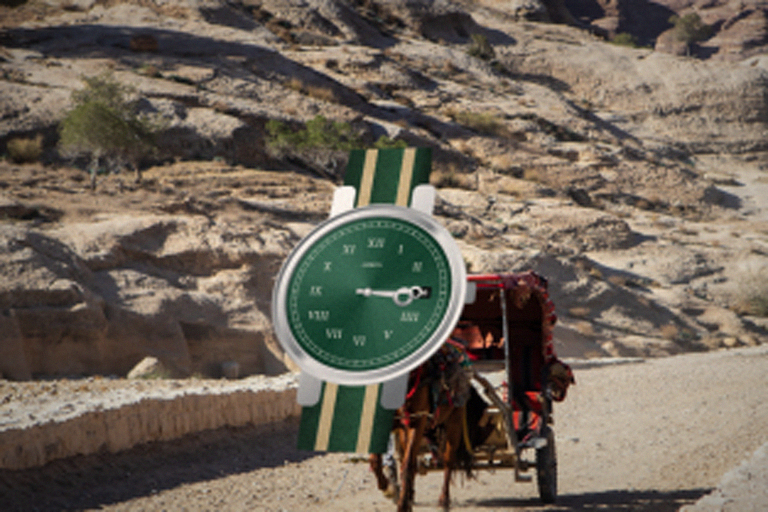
{"hour": 3, "minute": 15}
